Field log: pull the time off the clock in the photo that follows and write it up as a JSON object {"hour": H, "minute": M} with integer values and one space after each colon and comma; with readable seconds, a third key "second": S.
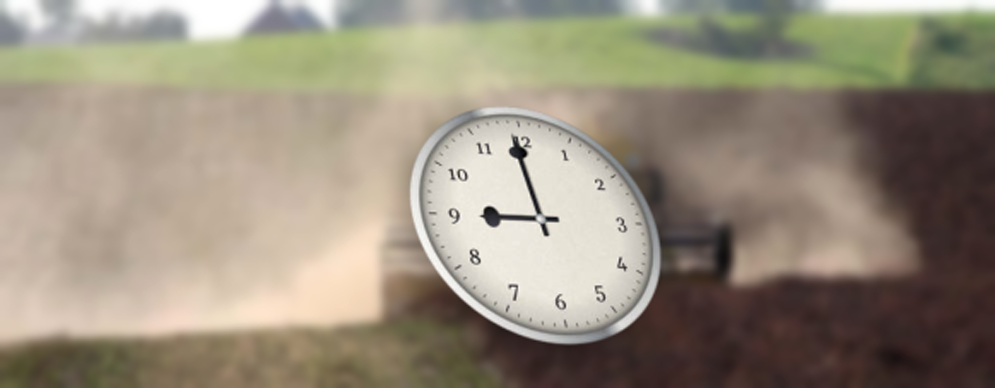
{"hour": 8, "minute": 59}
